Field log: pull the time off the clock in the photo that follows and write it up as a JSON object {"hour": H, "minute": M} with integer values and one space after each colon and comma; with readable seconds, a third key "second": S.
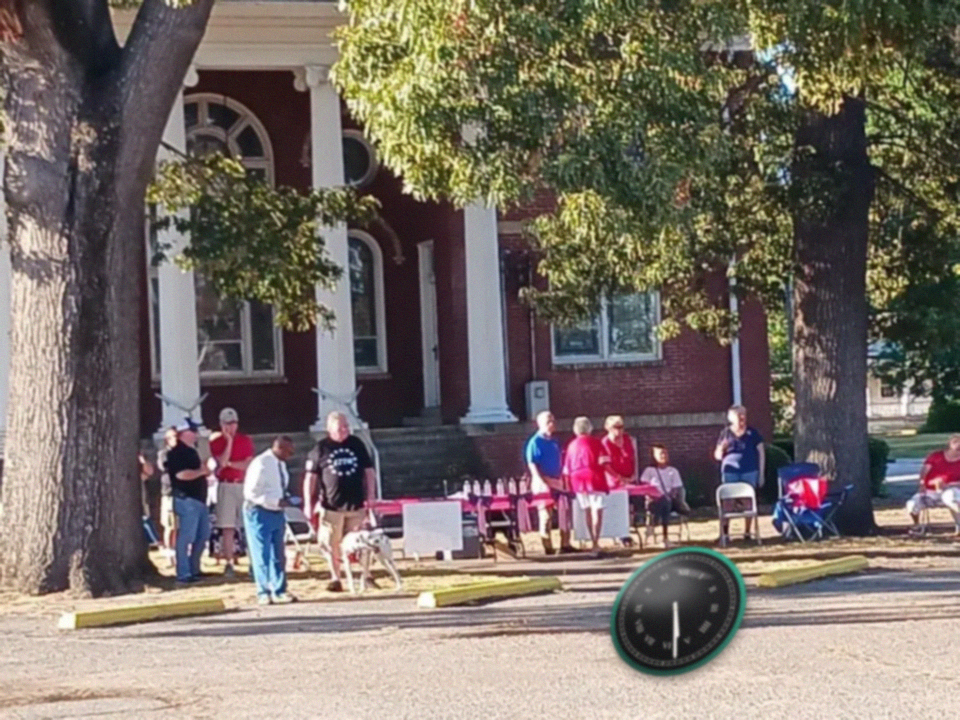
{"hour": 5, "minute": 28}
